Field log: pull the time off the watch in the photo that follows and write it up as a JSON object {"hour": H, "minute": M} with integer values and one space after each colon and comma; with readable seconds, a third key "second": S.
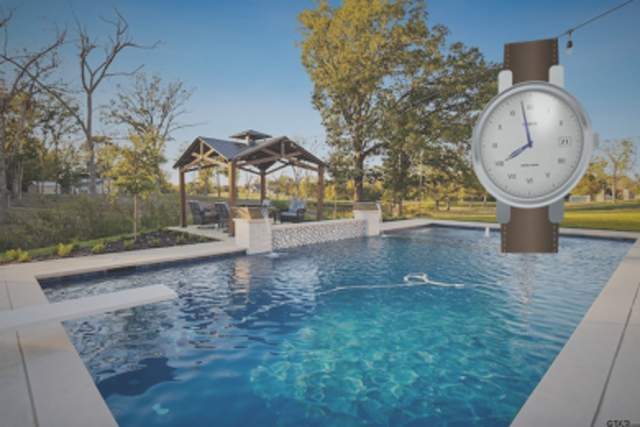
{"hour": 7, "minute": 58}
